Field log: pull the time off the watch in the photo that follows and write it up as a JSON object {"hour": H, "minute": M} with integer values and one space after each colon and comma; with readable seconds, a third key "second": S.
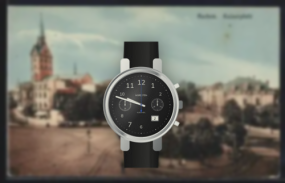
{"hour": 9, "minute": 48}
